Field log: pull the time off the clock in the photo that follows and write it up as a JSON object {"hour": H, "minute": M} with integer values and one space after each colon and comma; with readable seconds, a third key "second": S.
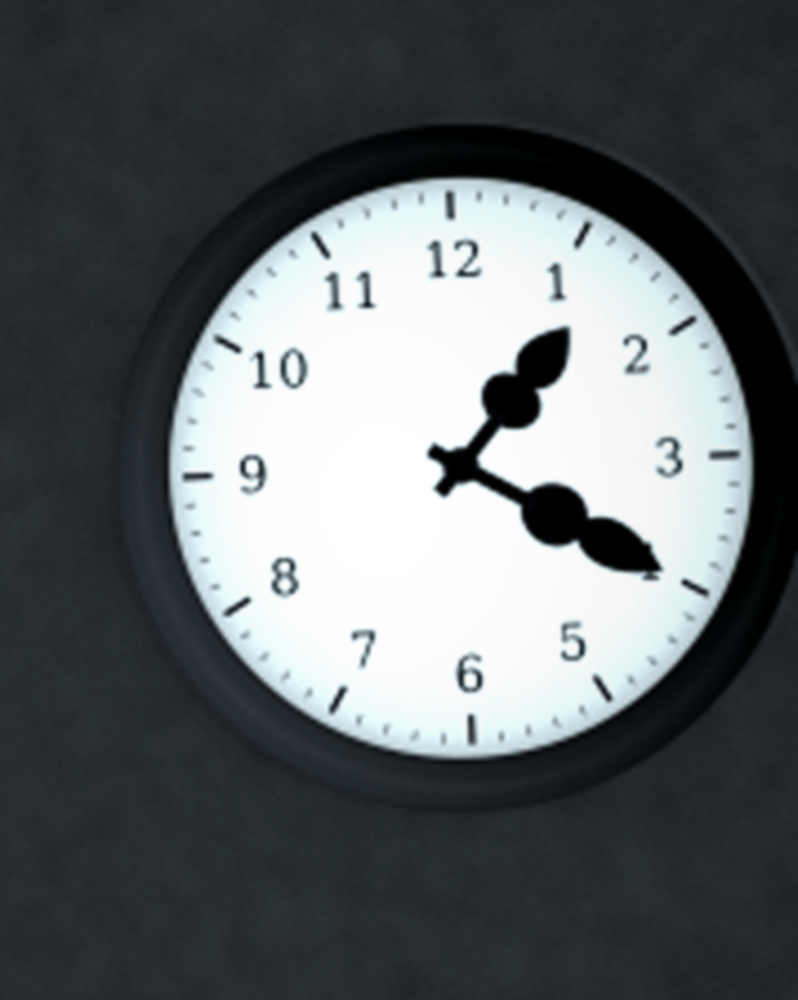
{"hour": 1, "minute": 20}
